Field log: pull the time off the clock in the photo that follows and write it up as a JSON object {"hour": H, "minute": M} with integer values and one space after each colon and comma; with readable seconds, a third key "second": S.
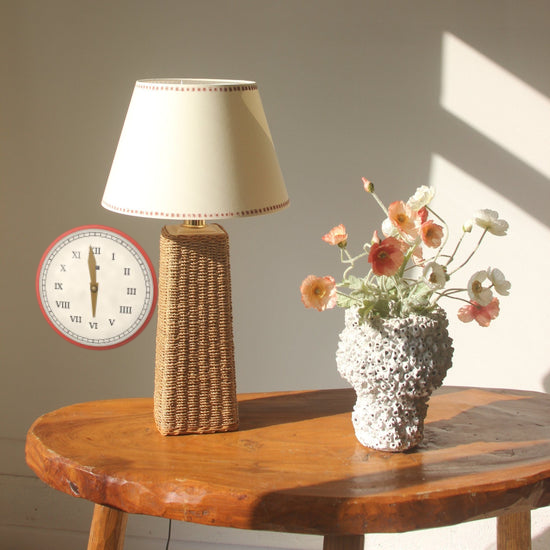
{"hour": 5, "minute": 59}
